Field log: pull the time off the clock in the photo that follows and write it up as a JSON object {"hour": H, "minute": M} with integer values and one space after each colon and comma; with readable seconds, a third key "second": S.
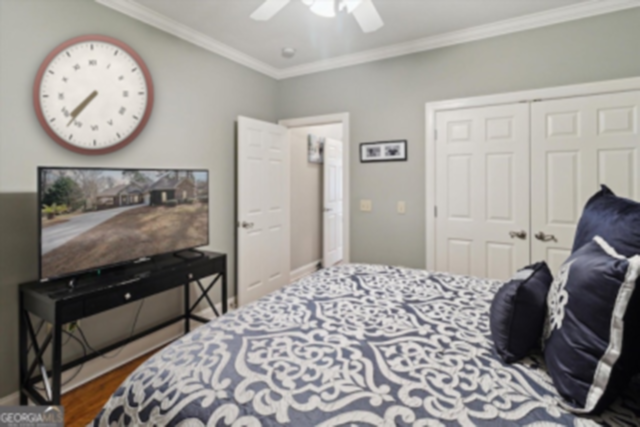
{"hour": 7, "minute": 37}
